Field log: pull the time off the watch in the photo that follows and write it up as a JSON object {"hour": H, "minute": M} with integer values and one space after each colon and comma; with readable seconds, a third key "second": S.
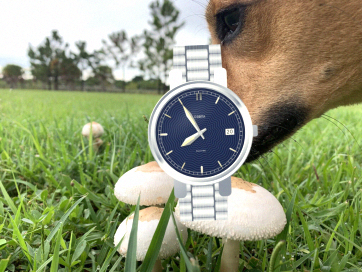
{"hour": 7, "minute": 55}
